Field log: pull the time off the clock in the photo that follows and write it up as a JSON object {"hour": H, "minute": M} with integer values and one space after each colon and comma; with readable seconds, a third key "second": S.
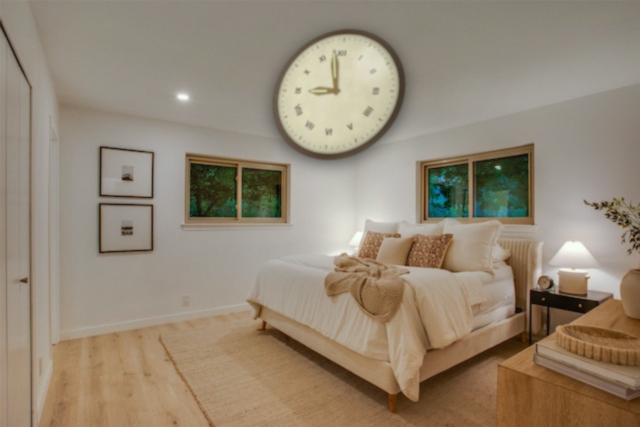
{"hour": 8, "minute": 58}
